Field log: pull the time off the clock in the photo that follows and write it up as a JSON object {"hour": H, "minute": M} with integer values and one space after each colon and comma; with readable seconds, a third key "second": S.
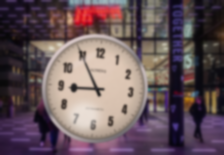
{"hour": 8, "minute": 55}
